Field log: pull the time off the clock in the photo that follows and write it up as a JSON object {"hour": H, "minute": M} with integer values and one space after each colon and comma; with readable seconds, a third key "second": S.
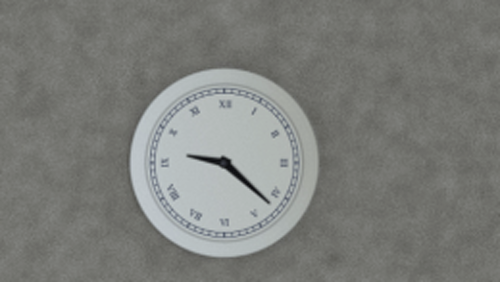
{"hour": 9, "minute": 22}
